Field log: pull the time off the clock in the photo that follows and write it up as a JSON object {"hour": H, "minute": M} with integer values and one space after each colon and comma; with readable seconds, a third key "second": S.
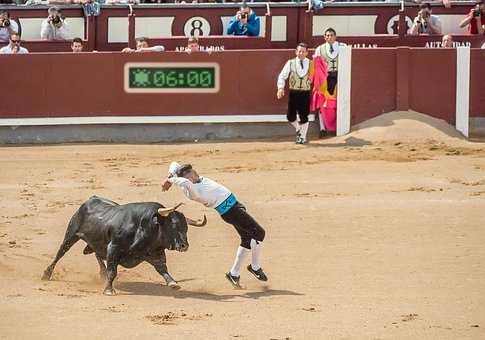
{"hour": 6, "minute": 0}
